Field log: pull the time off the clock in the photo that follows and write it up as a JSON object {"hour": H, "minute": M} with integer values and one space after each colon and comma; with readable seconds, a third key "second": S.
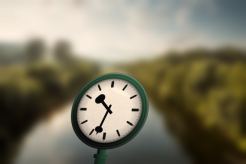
{"hour": 10, "minute": 33}
